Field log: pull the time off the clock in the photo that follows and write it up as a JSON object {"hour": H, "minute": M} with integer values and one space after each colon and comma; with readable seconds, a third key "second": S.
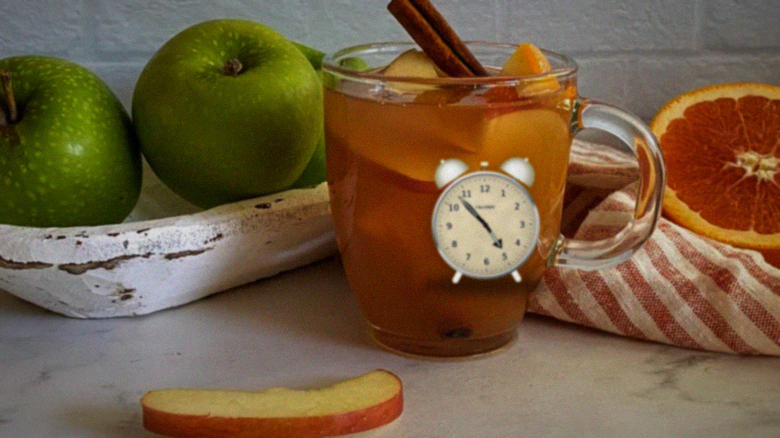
{"hour": 4, "minute": 53}
